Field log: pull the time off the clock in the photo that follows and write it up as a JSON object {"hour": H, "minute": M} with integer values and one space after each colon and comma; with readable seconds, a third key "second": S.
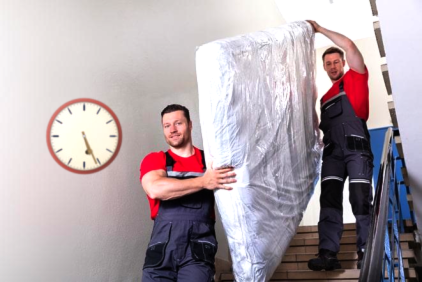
{"hour": 5, "minute": 26}
